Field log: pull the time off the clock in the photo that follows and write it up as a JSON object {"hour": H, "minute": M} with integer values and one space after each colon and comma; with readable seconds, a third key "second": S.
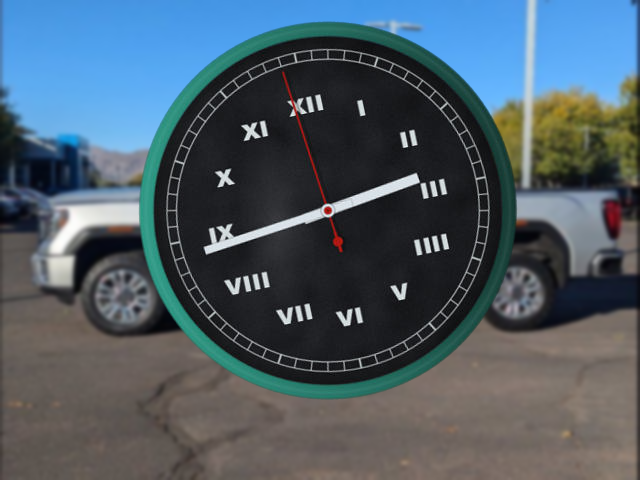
{"hour": 2, "minute": 43, "second": 59}
